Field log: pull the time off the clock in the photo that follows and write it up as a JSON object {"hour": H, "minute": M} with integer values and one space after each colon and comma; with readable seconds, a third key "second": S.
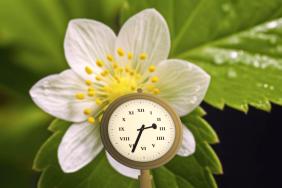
{"hour": 2, "minute": 34}
